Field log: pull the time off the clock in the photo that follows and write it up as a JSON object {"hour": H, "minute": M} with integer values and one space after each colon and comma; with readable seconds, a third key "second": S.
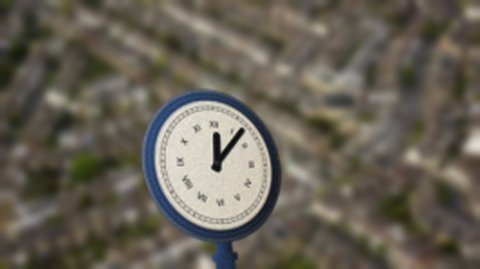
{"hour": 12, "minute": 7}
